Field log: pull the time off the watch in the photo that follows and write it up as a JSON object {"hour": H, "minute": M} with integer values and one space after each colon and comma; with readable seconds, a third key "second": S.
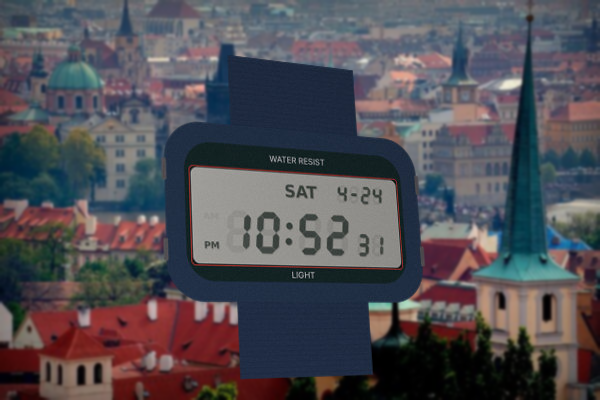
{"hour": 10, "minute": 52, "second": 31}
